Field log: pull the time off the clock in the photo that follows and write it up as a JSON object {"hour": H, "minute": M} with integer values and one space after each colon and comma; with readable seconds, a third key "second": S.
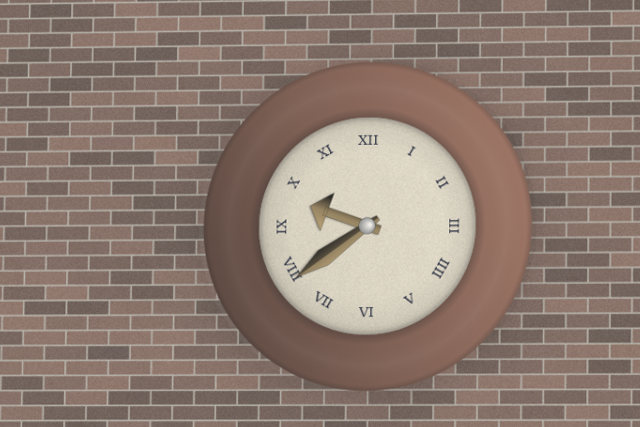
{"hour": 9, "minute": 39}
